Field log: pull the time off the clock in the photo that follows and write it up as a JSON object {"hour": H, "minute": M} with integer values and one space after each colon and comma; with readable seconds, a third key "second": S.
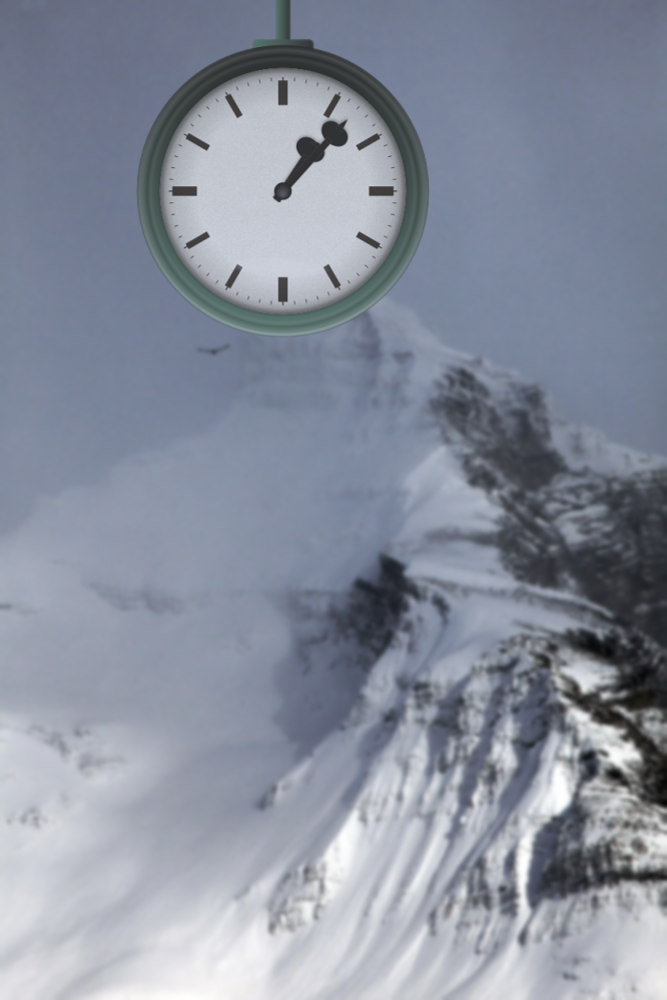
{"hour": 1, "minute": 7}
